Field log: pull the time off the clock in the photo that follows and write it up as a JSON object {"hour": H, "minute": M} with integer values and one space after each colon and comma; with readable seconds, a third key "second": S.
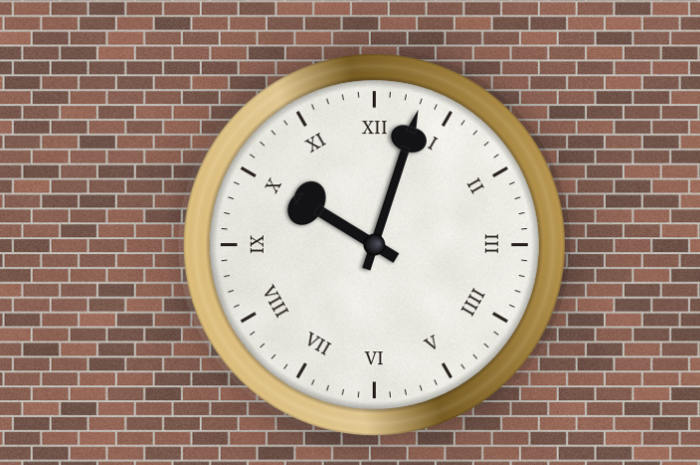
{"hour": 10, "minute": 3}
